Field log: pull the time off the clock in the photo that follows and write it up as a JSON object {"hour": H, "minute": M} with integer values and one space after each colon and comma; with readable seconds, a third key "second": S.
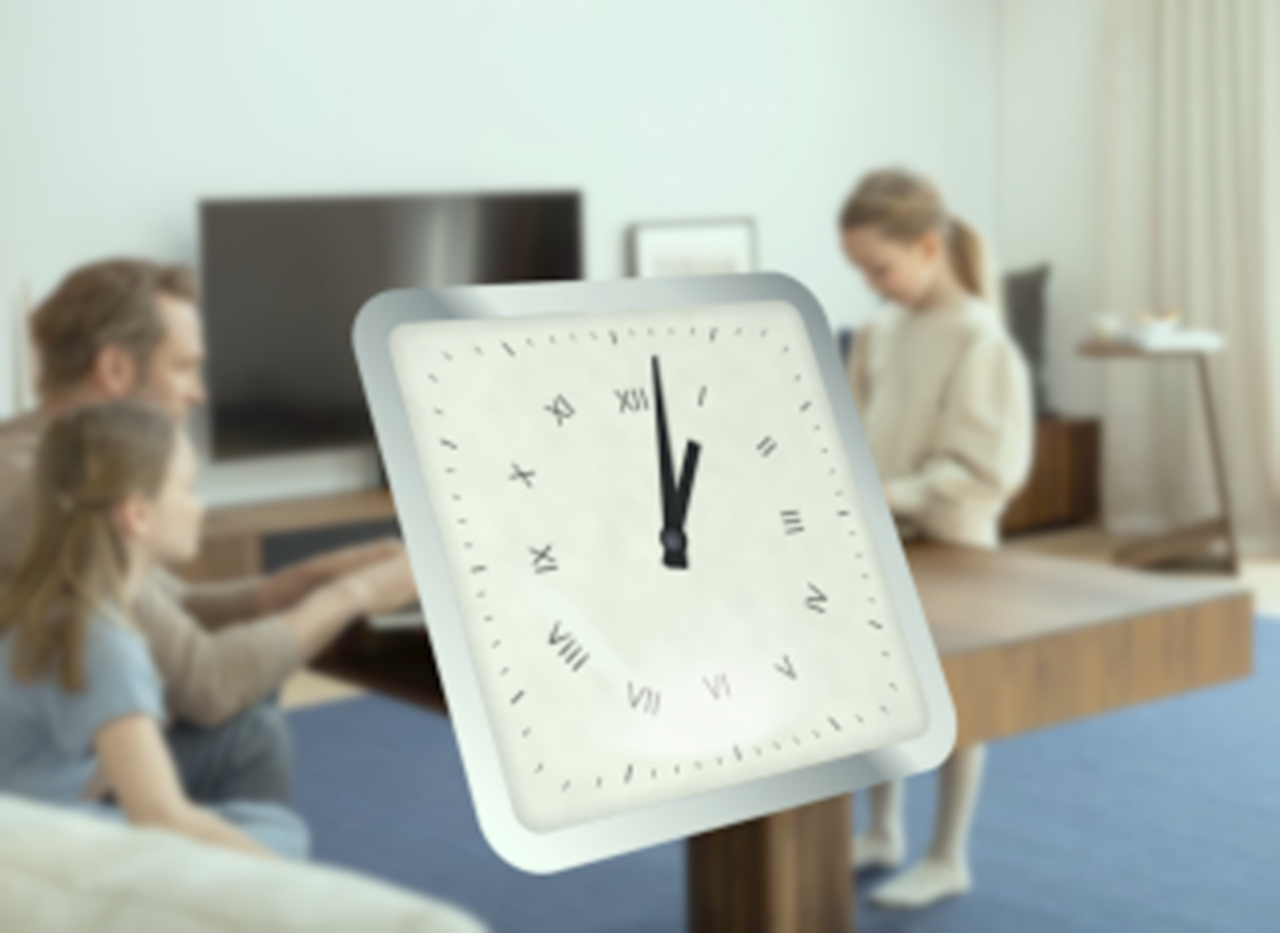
{"hour": 1, "minute": 2}
